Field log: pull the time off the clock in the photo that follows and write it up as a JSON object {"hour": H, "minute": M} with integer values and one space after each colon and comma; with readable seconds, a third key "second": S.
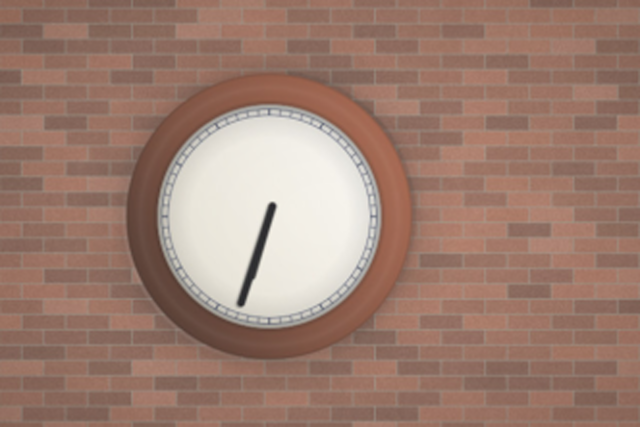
{"hour": 6, "minute": 33}
